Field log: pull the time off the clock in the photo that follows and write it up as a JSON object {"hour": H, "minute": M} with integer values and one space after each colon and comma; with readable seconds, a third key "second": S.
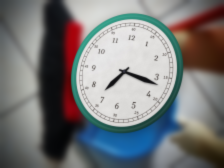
{"hour": 7, "minute": 17}
